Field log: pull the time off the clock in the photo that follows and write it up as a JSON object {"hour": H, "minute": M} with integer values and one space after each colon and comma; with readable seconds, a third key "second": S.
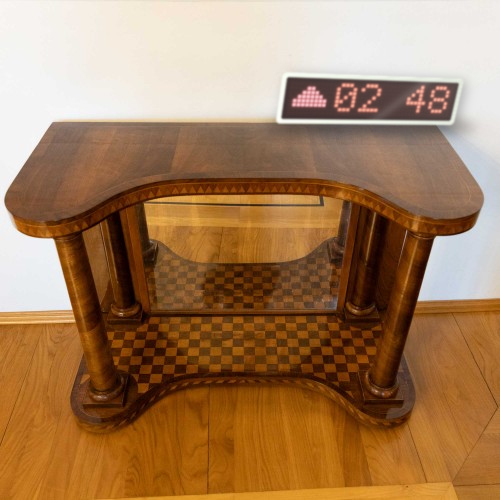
{"hour": 2, "minute": 48}
